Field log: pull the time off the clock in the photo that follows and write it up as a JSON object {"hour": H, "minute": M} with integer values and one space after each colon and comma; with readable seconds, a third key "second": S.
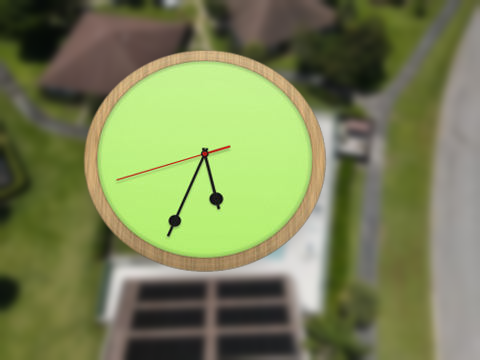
{"hour": 5, "minute": 33, "second": 42}
